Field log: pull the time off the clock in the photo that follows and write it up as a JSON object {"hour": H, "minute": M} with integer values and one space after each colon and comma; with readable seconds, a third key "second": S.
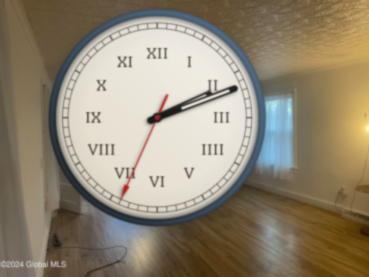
{"hour": 2, "minute": 11, "second": 34}
